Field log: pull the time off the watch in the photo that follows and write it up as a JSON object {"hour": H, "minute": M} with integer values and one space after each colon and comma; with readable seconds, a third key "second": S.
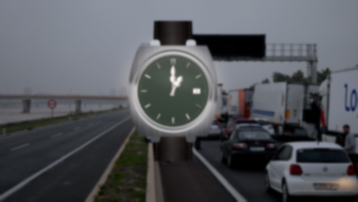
{"hour": 1, "minute": 0}
